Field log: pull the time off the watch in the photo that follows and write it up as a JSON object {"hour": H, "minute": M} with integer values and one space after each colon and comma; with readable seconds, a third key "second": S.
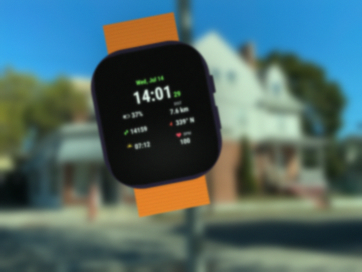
{"hour": 14, "minute": 1}
